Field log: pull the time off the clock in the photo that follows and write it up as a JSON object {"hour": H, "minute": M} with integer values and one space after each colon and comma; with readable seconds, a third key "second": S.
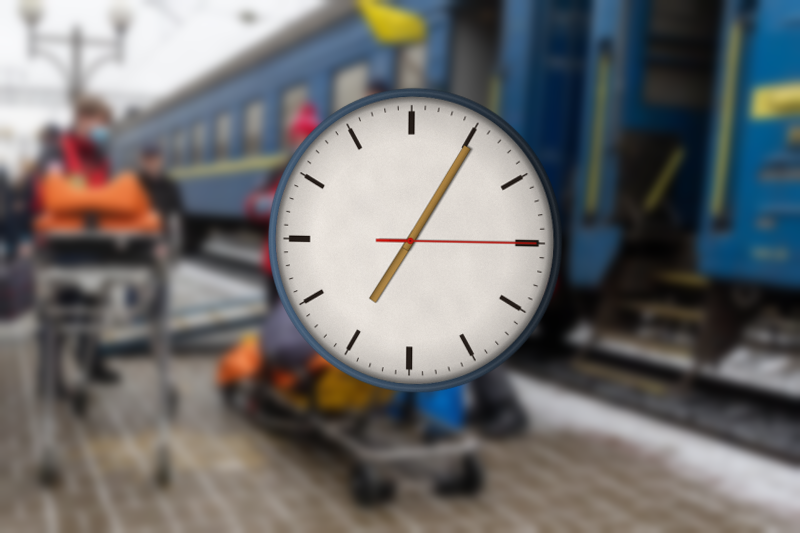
{"hour": 7, "minute": 5, "second": 15}
